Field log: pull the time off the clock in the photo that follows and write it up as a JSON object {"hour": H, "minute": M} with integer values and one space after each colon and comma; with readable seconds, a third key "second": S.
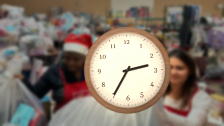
{"hour": 2, "minute": 35}
